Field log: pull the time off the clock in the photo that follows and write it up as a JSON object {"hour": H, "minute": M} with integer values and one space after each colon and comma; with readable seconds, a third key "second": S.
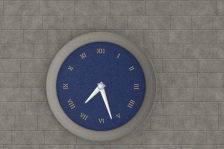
{"hour": 7, "minute": 27}
